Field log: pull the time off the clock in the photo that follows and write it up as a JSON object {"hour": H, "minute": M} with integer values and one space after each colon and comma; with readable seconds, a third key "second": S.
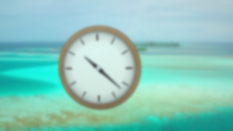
{"hour": 10, "minute": 22}
